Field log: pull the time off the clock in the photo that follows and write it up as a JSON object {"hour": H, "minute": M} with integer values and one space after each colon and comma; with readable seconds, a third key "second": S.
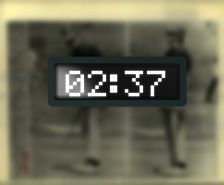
{"hour": 2, "minute": 37}
